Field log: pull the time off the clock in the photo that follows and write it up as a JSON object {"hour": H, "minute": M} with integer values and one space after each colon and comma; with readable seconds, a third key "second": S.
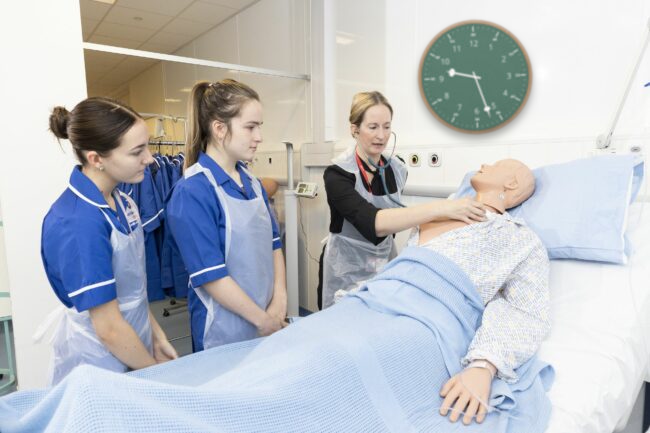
{"hour": 9, "minute": 27}
